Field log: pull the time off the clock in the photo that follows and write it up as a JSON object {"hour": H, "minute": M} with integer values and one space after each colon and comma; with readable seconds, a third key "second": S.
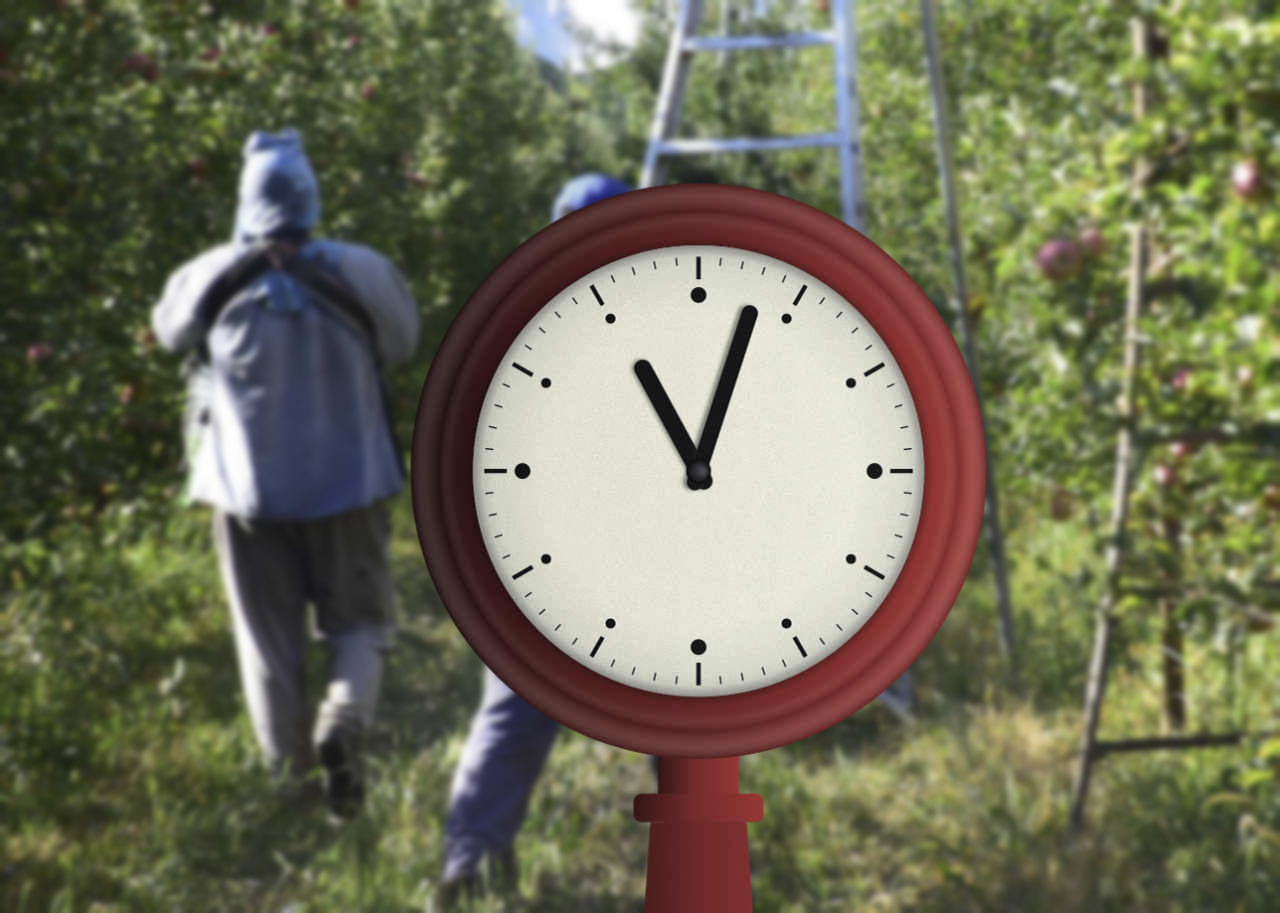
{"hour": 11, "minute": 3}
